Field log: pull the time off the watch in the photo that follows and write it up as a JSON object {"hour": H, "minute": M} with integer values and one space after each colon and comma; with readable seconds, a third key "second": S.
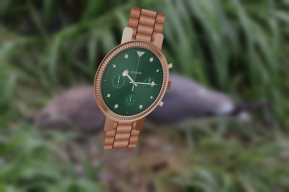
{"hour": 10, "minute": 15}
